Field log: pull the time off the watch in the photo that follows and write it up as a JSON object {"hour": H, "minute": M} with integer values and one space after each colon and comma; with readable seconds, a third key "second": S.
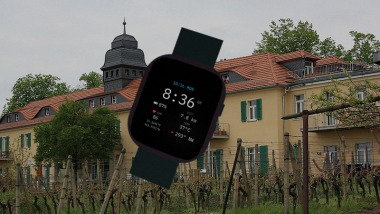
{"hour": 8, "minute": 36}
